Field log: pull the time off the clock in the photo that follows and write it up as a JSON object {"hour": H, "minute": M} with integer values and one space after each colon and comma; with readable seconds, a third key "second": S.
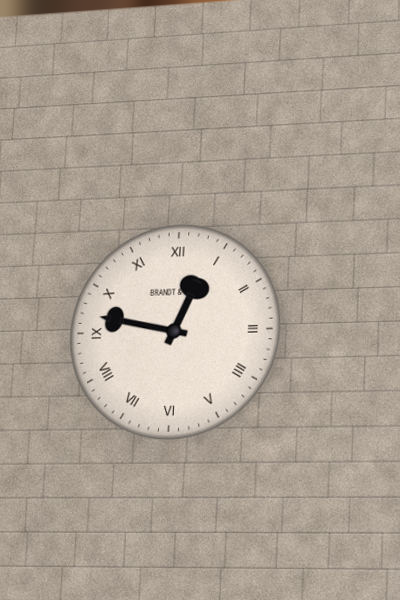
{"hour": 12, "minute": 47}
